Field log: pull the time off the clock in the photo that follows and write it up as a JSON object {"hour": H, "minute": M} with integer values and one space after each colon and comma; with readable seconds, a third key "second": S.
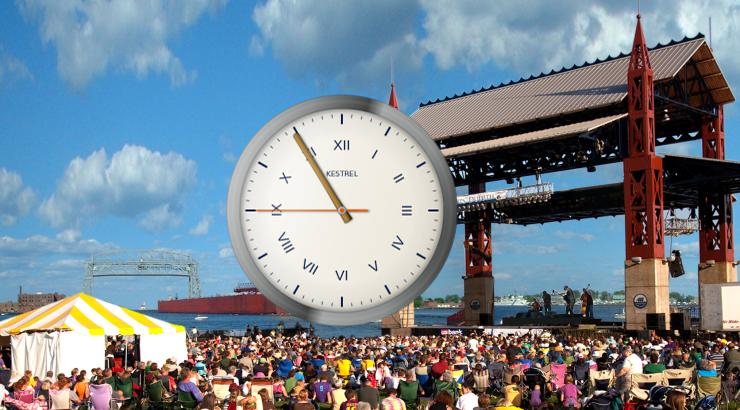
{"hour": 10, "minute": 54, "second": 45}
